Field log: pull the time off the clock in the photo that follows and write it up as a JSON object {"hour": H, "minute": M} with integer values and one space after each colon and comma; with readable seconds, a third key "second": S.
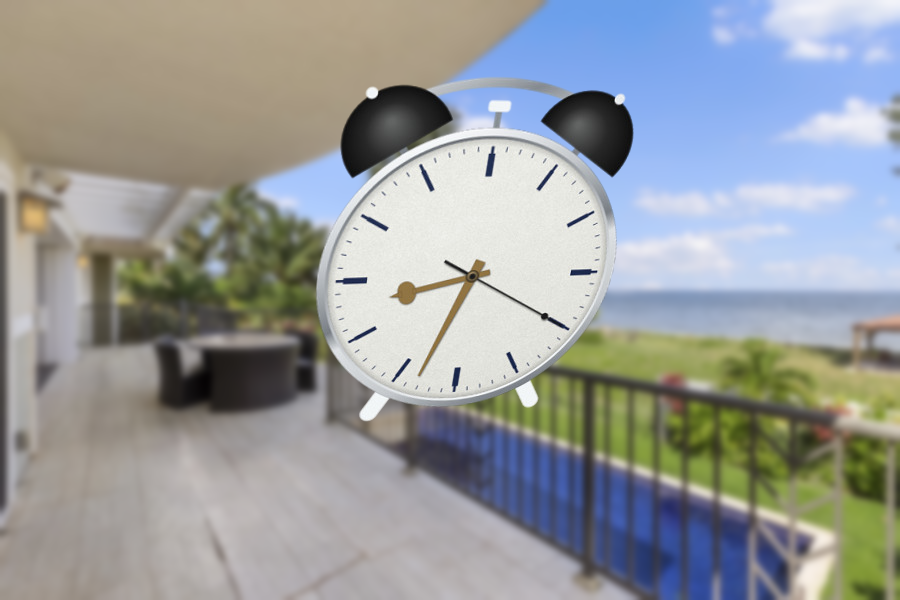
{"hour": 8, "minute": 33, "second": 20}
